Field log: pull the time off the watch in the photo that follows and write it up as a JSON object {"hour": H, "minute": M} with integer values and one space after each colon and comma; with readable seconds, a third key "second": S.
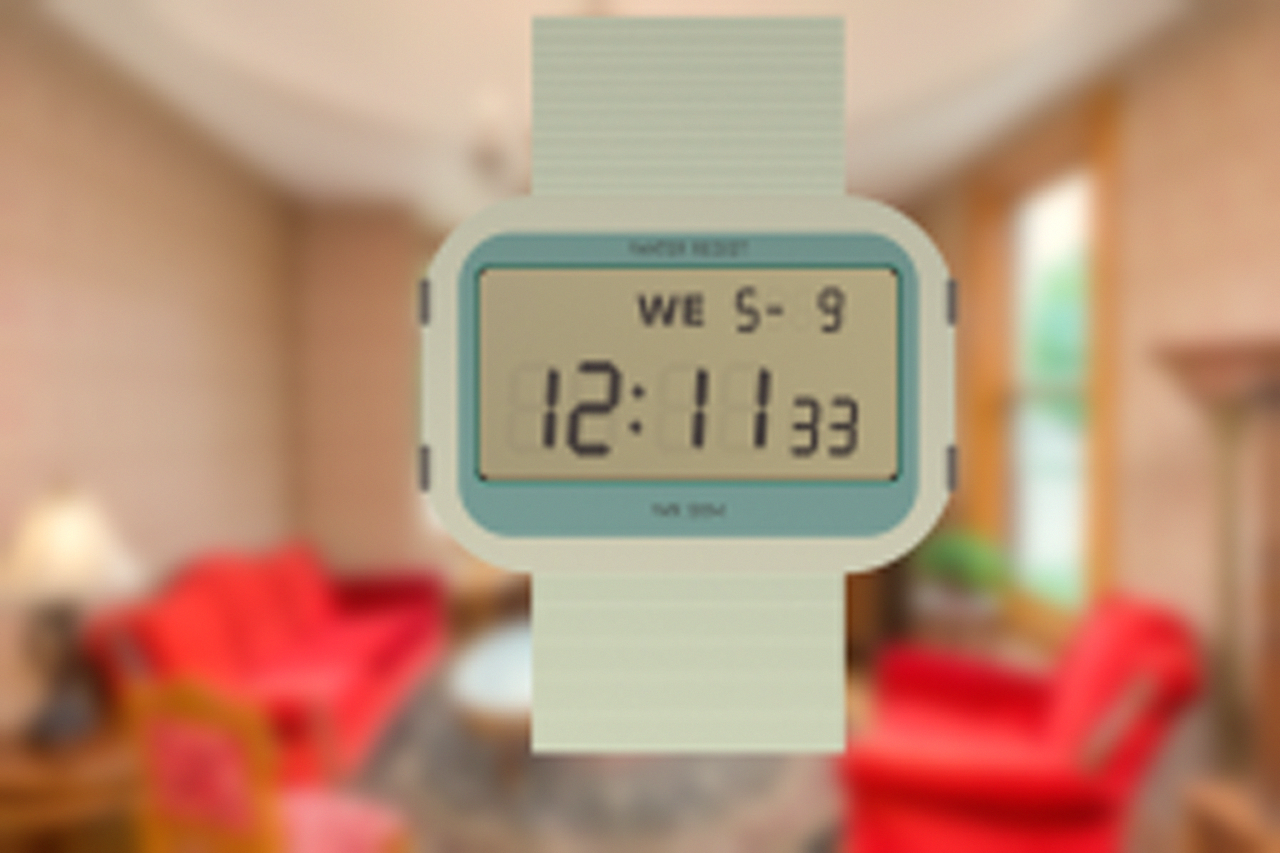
{"hour": 12, "minute": 11, "second": 33}
